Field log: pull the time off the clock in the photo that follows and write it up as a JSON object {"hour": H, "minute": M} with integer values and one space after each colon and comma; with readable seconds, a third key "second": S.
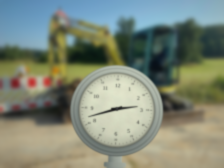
{"hour": 2, "minute": 42}
